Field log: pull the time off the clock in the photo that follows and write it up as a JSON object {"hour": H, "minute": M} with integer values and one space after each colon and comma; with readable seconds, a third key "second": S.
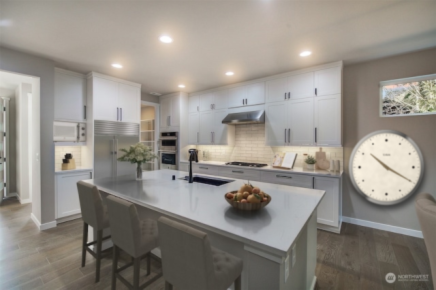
{"hour": 10, "minute": 20}
